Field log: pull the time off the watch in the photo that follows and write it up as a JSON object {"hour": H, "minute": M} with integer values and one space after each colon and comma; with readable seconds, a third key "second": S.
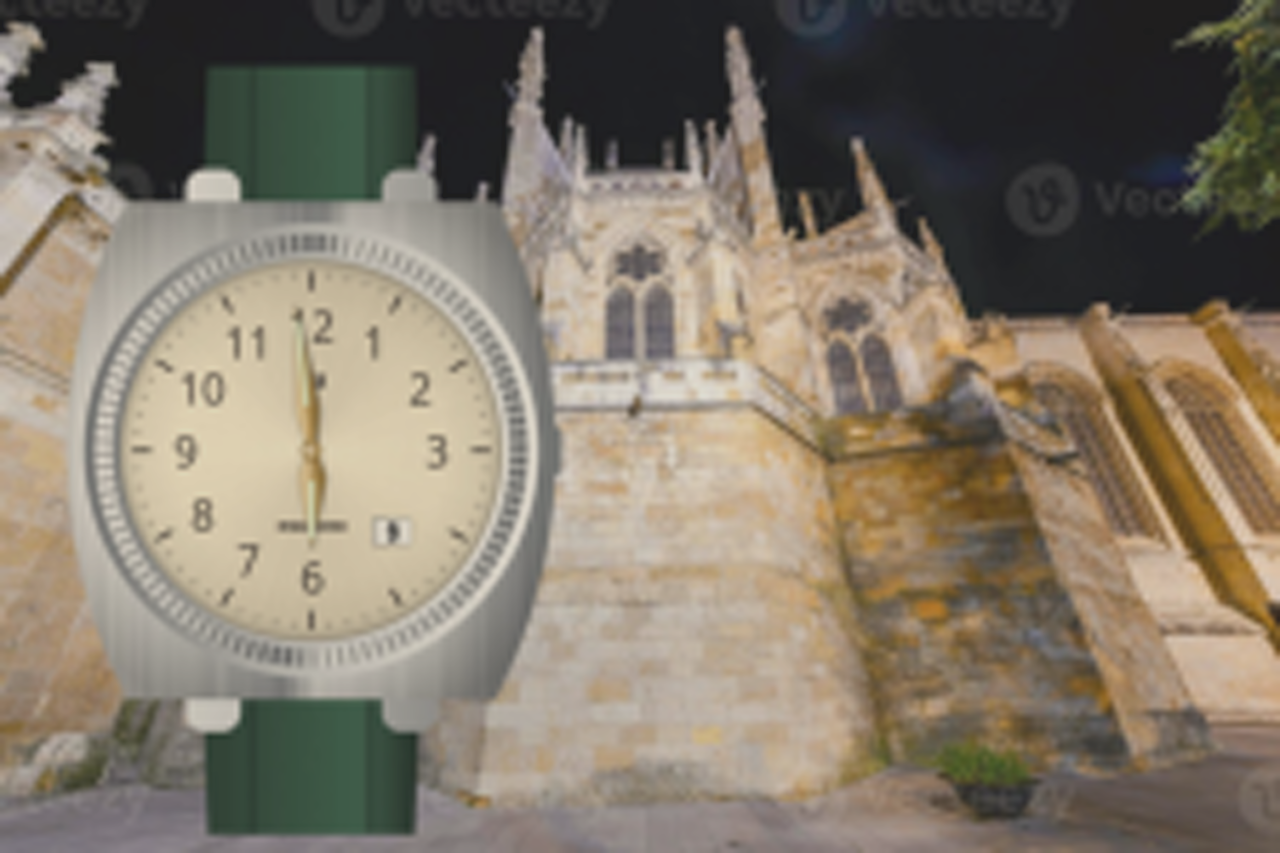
{"hour": 5, "minute": 59}
